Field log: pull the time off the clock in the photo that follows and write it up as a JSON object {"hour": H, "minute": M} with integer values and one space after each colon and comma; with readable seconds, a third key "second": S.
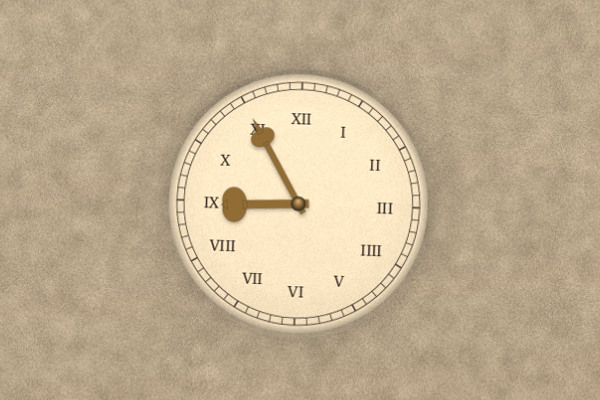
{"hour": 8, "minute": 55}
